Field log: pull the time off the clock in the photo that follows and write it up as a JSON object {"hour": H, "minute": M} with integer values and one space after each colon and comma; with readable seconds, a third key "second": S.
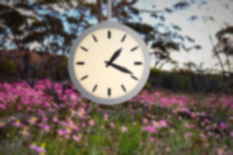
{"hour": 1, "minute": 19}
